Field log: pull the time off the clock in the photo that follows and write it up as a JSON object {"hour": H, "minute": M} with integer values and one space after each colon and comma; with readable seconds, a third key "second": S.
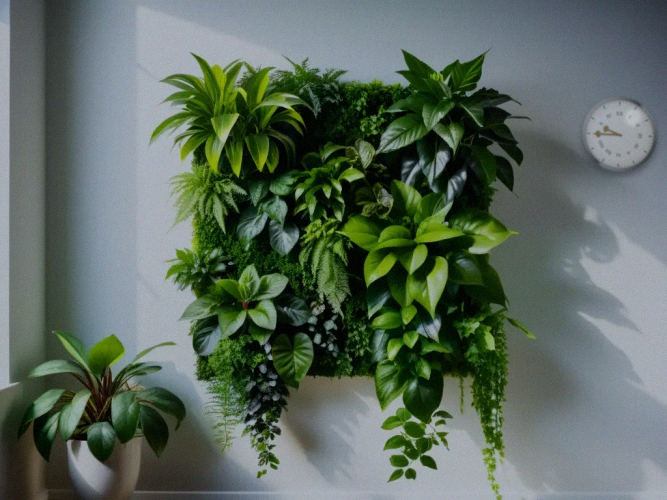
{"hour": 9, "minute": 45}
